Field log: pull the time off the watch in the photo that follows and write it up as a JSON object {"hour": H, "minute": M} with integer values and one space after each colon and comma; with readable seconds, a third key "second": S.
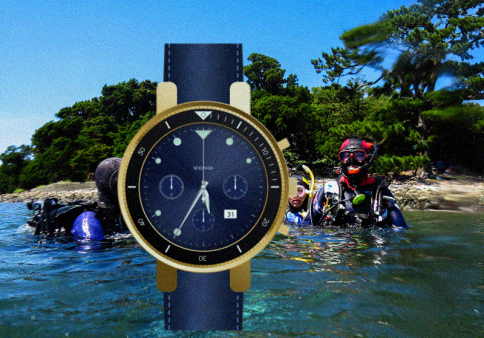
{"hour": 5, "minute": 35}
